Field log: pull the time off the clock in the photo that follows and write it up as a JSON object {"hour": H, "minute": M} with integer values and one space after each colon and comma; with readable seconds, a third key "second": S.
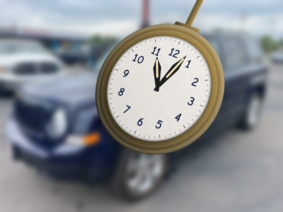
{"hour": 11, "minute": 3}
